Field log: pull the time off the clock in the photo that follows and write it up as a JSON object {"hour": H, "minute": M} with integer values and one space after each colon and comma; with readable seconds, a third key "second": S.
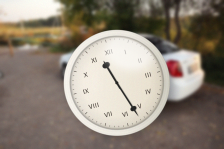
{"hour": 11, "minute": 27}
